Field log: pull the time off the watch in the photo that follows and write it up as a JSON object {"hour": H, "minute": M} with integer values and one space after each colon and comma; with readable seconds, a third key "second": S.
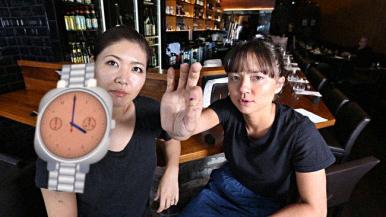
{"hour": 4, "minute": 0}
